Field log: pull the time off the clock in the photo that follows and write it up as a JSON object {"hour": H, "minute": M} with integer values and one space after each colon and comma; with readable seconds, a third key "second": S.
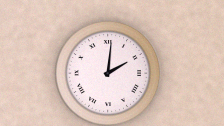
{"hour": 2, "minute": 1}
